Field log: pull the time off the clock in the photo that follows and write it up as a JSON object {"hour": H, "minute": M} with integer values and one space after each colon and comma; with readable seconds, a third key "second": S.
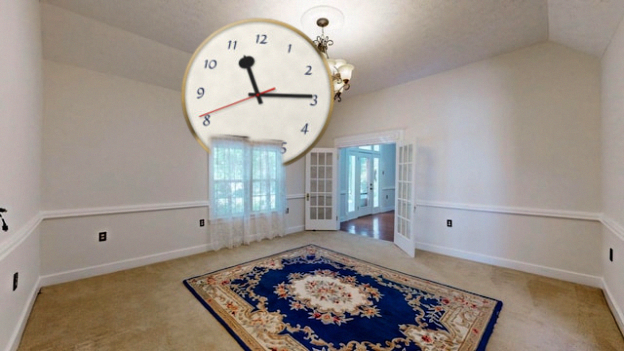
{"hour": 11, "minute": 14, "second": 41}
